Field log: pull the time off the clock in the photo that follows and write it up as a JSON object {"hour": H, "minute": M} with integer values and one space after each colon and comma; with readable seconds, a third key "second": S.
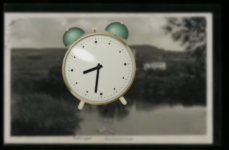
{"hour": 8, "minute": 32}
